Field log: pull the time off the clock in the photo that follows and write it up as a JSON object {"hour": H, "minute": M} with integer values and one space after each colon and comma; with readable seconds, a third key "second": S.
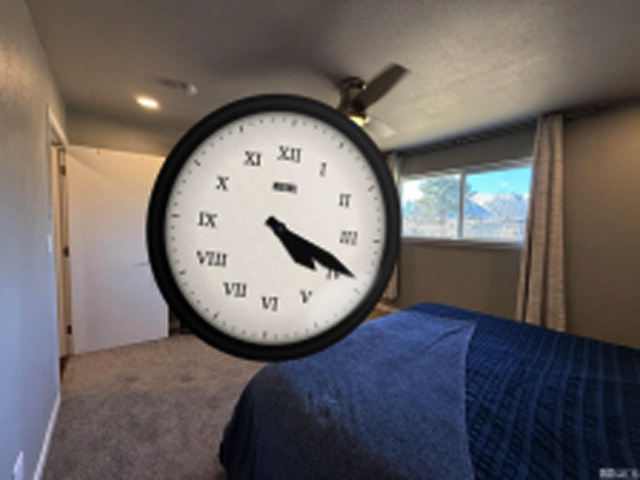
{"hour": 4, "minute": 19}
